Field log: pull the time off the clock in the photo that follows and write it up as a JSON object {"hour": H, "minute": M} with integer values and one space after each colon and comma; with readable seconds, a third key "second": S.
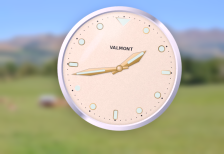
{"hour": 1, "minute": 43}
